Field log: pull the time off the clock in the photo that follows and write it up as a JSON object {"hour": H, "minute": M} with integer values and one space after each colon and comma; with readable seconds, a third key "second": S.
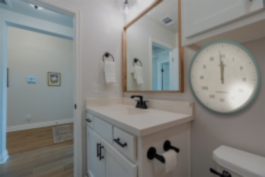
{"hour": 11, "minute": 59}
